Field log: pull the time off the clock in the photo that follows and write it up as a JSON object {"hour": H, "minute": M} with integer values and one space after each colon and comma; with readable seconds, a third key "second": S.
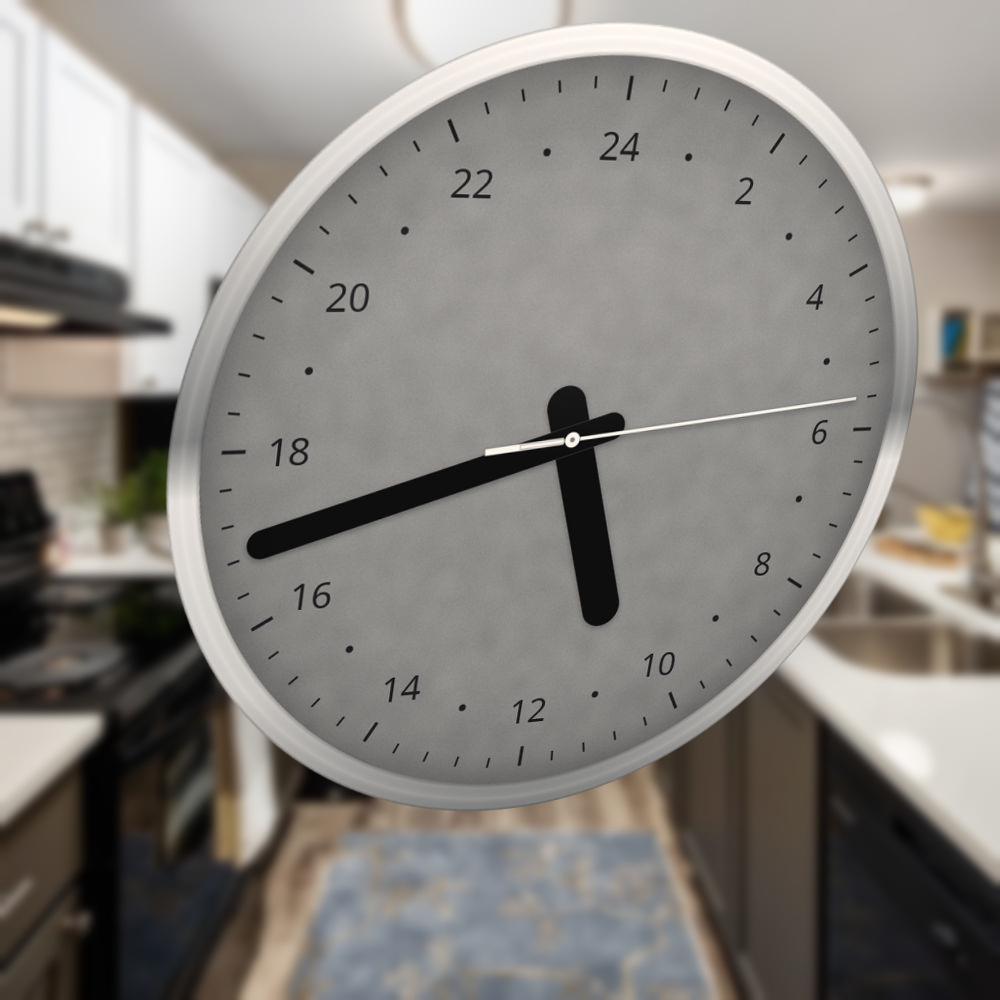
{"hour": 10, "minute": 42, "second": 14}
